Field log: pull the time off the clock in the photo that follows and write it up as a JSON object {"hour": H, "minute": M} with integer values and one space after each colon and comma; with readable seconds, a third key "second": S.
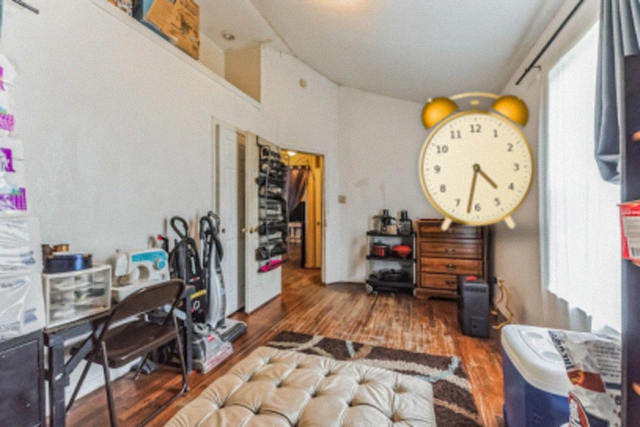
{"hour": 4, "minute": 32}
